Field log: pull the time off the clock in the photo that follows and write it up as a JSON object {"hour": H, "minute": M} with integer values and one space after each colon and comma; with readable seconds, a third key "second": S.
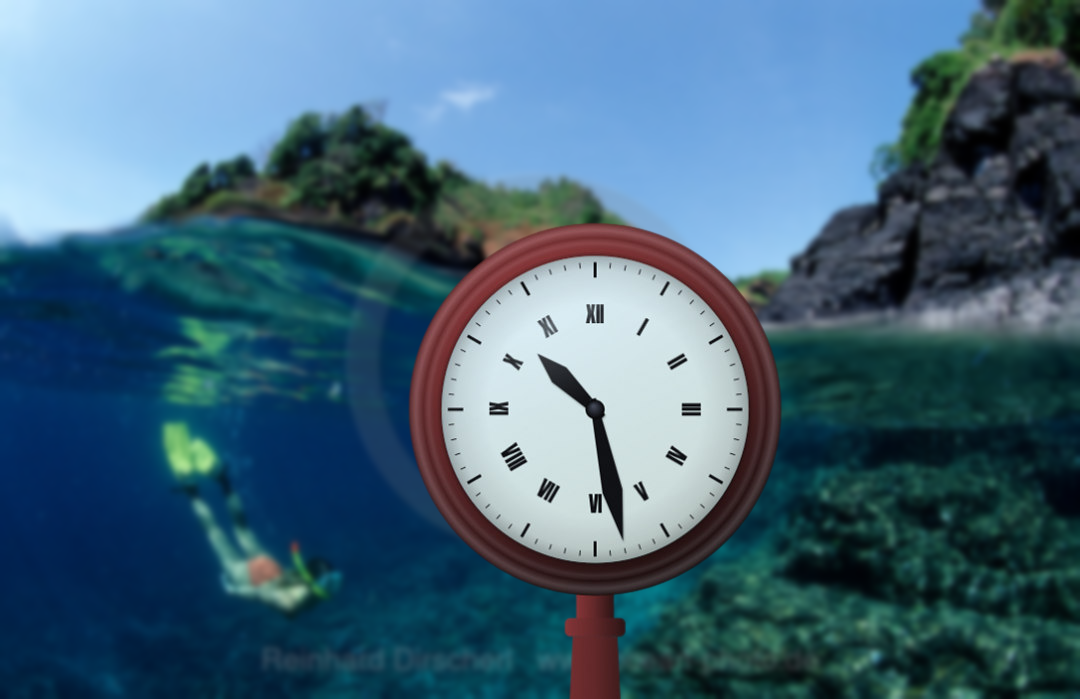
{"hour": 10, "minute": 28}
